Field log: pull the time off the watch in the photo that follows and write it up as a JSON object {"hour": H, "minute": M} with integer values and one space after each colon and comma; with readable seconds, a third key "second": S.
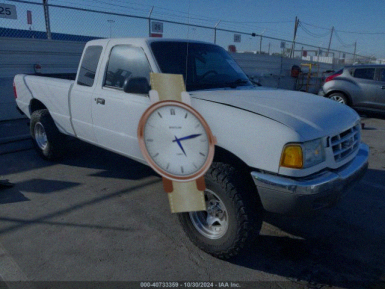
{"hour": 5, "minute": 13}
